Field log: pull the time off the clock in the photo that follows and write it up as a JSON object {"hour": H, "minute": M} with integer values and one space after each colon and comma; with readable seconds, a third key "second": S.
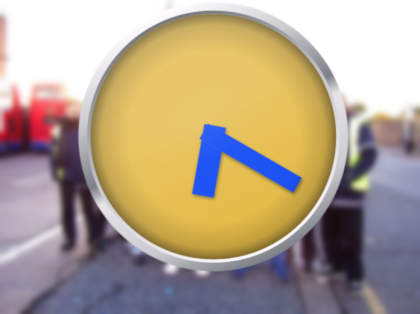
{"hour": 6, "minute": 20}
